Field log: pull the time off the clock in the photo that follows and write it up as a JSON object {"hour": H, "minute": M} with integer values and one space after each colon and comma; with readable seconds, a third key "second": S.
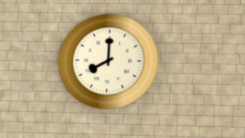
{"hour": 8, "minute": 0}
